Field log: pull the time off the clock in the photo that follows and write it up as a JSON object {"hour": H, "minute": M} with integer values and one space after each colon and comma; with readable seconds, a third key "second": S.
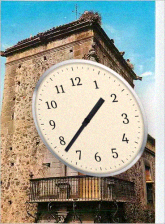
{"hour": 1, "minute": 38}
